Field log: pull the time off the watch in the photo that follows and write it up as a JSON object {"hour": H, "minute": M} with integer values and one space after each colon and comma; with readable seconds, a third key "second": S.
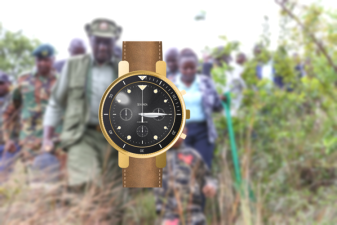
{"hour": 3, "minute": 15}
